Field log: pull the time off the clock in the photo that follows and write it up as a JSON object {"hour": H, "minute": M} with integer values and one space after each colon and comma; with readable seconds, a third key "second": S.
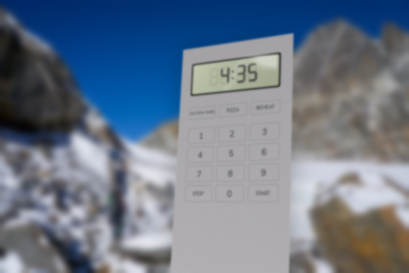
{"hour": 4, "minute": 35}
